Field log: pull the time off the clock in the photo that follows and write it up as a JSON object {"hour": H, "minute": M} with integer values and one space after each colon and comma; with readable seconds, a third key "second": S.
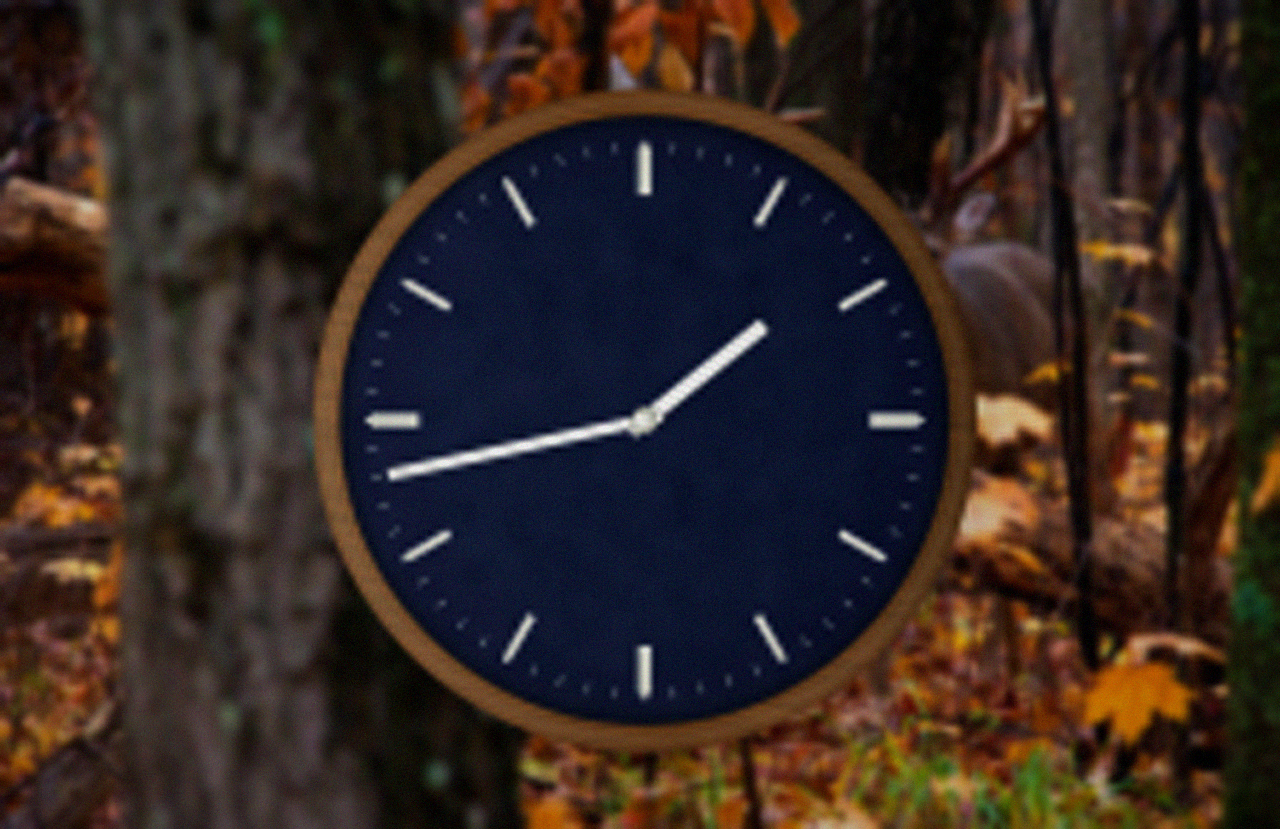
{"hour": 1, "minute": 43}
